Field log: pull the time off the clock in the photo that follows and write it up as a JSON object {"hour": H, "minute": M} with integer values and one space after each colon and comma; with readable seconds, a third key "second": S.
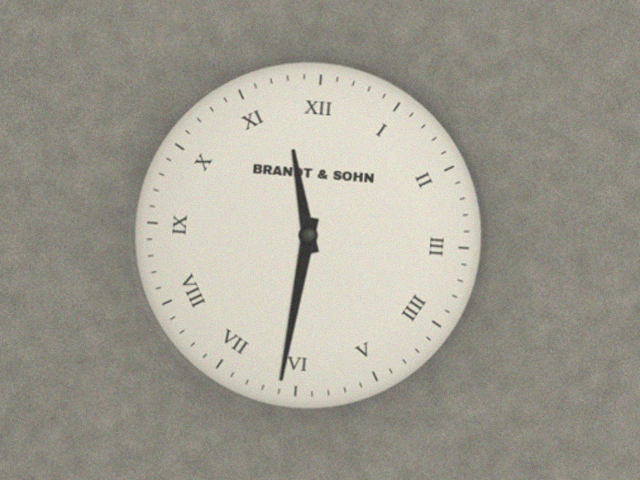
{"hour": 11, "minute": 31}
